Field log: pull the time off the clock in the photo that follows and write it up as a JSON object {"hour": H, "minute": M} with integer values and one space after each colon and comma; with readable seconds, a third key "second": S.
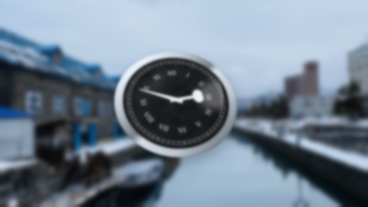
{"hour": 2, "minute": 49}
